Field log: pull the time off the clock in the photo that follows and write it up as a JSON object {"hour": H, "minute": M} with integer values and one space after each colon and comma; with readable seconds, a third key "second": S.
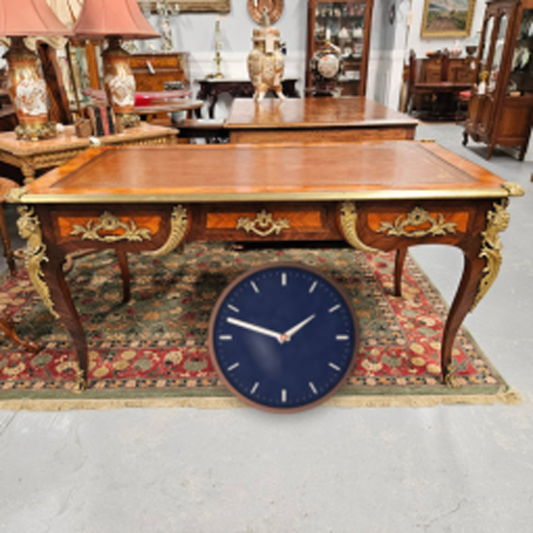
{"hour": 1, "minute": 48}
